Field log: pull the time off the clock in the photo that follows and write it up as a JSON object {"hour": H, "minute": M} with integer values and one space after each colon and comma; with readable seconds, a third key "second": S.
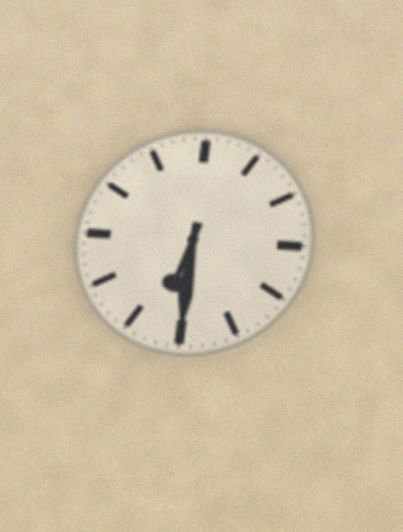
{"hour": 6, "minute": 30}
